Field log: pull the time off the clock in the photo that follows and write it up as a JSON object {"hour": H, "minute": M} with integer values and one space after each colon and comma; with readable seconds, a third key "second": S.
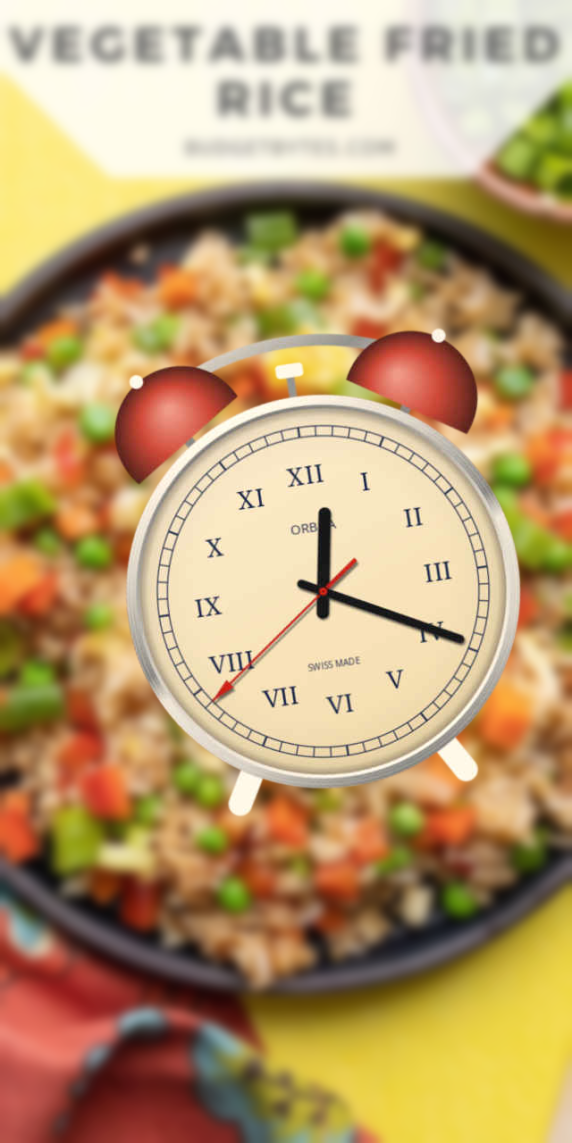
{"hour": 12, "minute": 19, "second": 39}
